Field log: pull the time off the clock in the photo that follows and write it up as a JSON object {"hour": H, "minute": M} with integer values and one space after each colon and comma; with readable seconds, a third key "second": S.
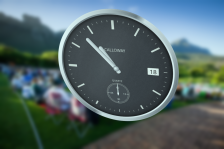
{"hour": 10, "minute": 53}
